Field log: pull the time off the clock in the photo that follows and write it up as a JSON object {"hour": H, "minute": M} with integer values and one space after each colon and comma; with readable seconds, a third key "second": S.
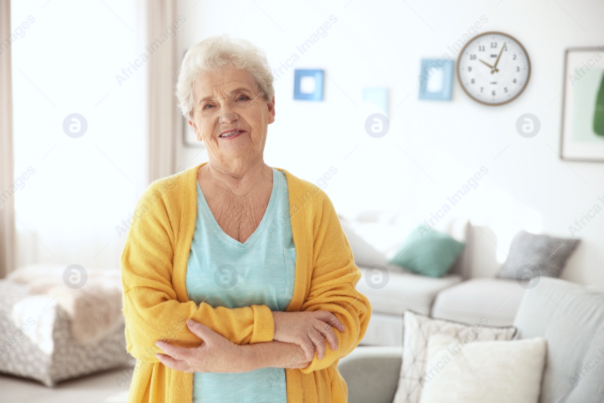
{"hour": 10, "minute": 4}
